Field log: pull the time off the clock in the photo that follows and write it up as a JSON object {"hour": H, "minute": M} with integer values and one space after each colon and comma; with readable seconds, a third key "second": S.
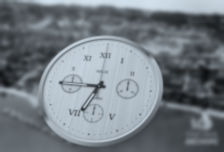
{"hour": 6, "minute": 45}
